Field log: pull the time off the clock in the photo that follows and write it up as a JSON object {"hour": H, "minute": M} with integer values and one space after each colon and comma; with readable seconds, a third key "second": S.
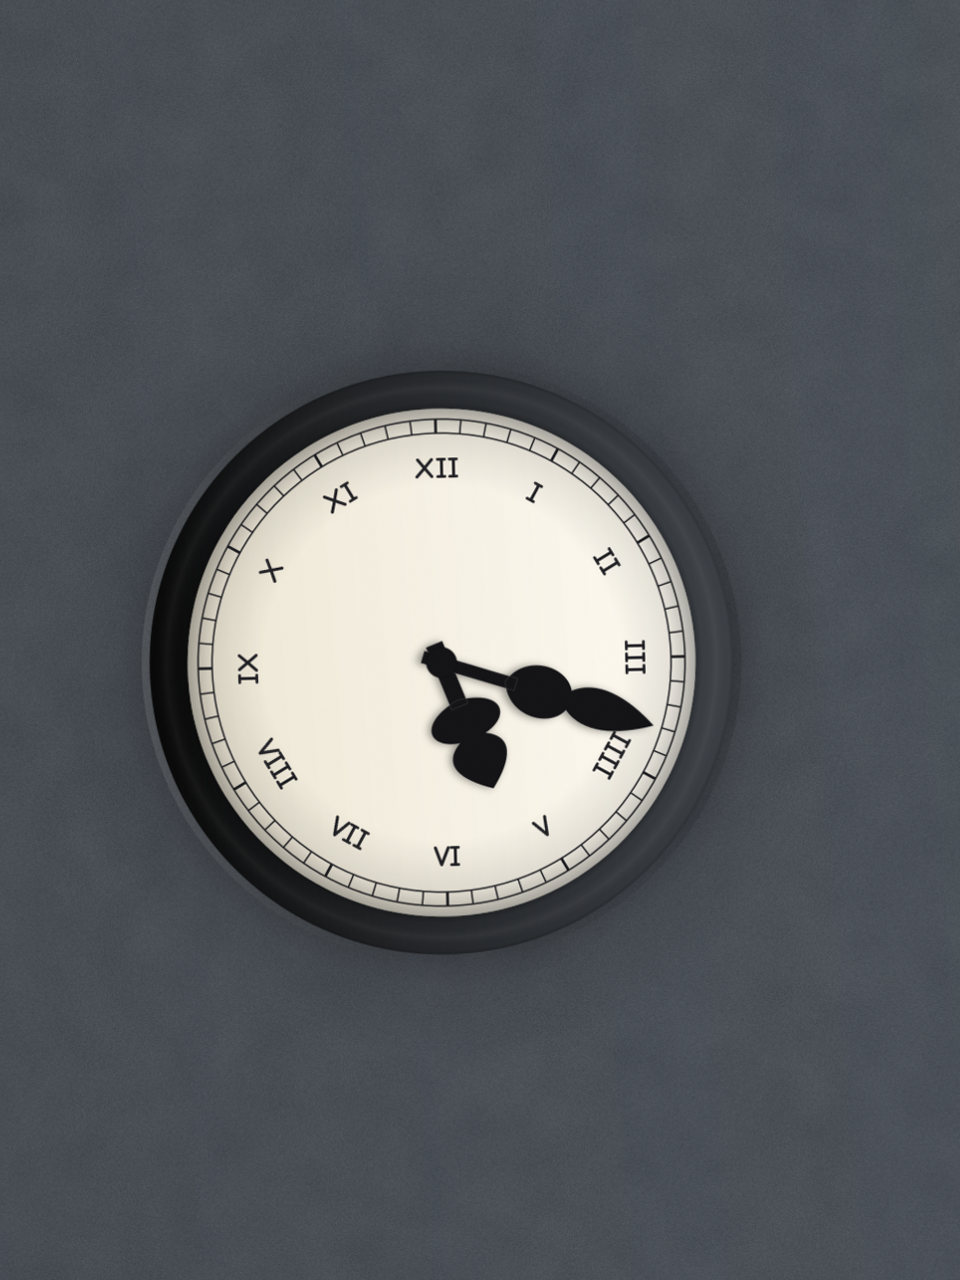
{"hour": 5, "minute": 18}
